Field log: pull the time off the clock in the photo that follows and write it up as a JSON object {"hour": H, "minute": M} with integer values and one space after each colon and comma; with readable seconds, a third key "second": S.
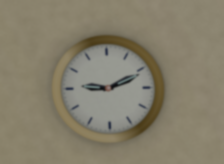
{"hour": 9, "minute": 11}
